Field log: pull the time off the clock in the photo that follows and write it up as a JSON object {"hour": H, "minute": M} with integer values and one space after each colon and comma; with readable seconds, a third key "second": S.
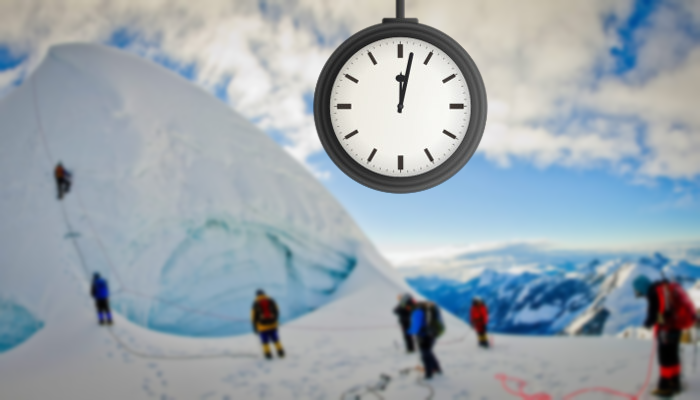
{"hour": 12, "minute": 2}
